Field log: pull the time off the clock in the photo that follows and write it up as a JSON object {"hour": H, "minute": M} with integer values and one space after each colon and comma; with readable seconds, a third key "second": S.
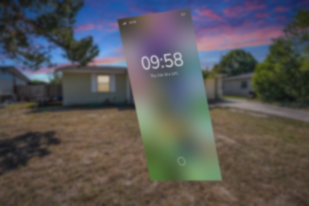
{"hour": 9, "minute": 58}
